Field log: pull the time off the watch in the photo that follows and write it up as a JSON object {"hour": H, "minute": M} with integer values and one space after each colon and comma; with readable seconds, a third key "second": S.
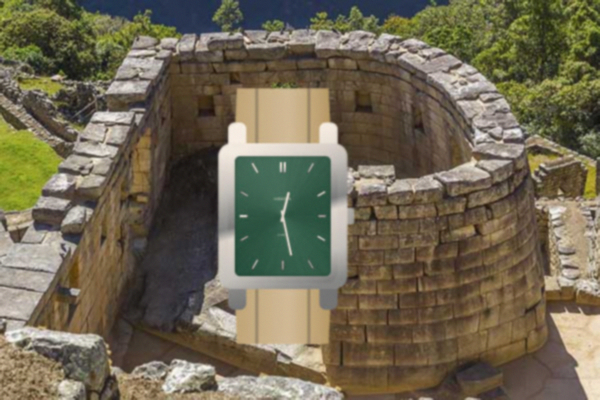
{"hour": 12, "minute": 28}
